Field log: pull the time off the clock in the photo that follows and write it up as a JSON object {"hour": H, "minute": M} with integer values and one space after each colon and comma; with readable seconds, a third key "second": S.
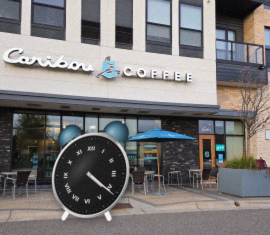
{"hour": 4, "minute": 21}
